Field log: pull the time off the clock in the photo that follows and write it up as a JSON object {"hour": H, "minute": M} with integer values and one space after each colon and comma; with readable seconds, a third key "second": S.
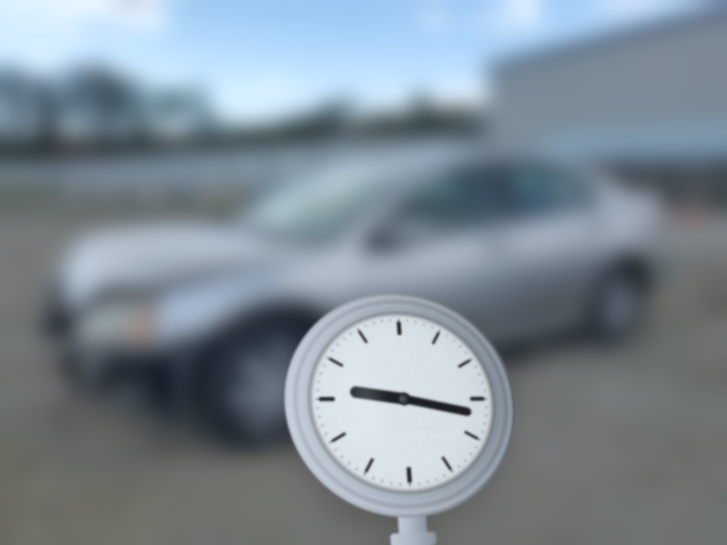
{"hour": 9, "minute": 17}
